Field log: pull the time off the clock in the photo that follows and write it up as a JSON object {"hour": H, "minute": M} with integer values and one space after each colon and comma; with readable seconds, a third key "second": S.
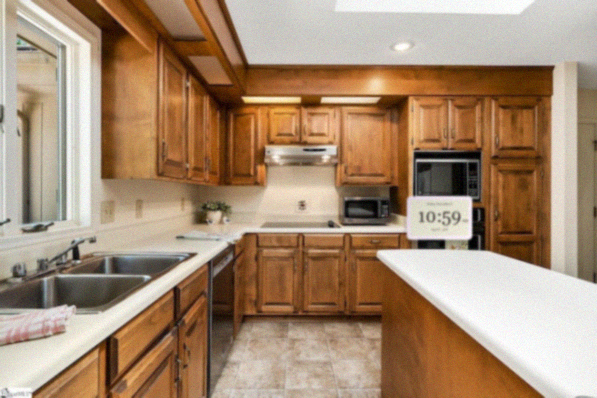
{"hour": 10, "minute": 59}
